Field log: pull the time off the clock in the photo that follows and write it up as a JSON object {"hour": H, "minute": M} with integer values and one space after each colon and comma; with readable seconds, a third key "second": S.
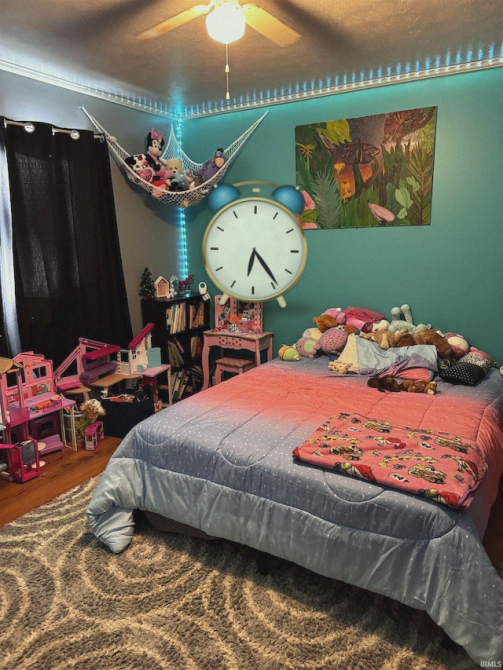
{"hour": 6, "minute": 24}
